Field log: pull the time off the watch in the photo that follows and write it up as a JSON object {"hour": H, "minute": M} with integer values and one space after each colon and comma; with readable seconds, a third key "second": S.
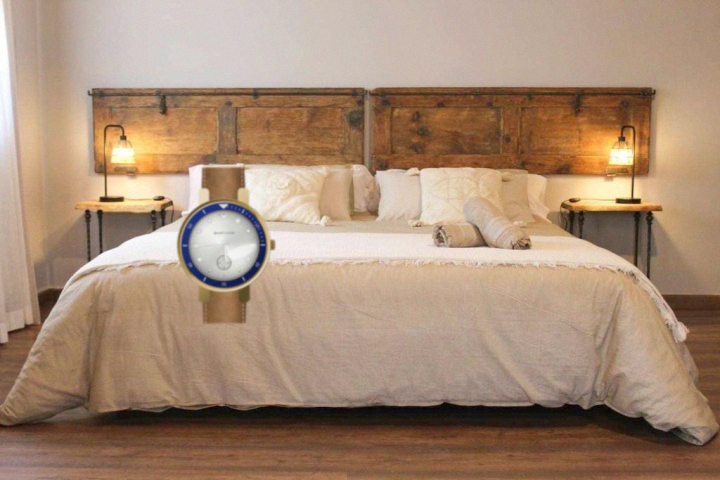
{"hour": 5, "minute": 44}
